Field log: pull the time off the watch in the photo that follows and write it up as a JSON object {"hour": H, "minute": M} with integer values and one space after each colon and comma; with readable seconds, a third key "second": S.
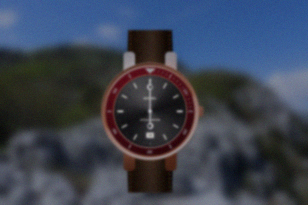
{"hour": 6, "minute": 0}
